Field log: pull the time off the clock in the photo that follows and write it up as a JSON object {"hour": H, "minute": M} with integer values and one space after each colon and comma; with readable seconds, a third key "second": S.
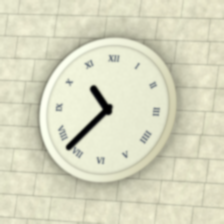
{"hour": 10, "minute": 37}
